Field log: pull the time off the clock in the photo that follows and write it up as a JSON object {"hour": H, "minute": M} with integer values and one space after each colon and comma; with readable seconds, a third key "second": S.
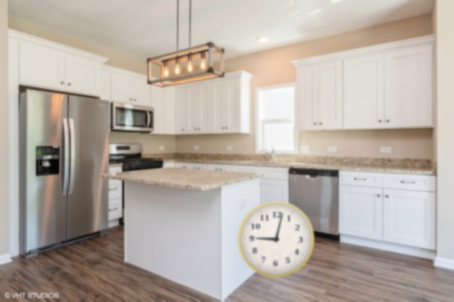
{"hour": 9, "minute": 2}
